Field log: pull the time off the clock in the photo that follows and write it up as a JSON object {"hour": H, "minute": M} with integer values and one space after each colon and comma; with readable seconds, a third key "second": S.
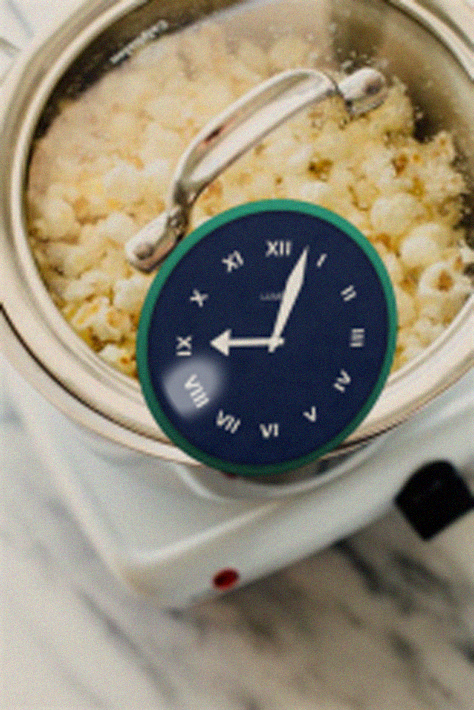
{"hour": 9, "minute": 3}
